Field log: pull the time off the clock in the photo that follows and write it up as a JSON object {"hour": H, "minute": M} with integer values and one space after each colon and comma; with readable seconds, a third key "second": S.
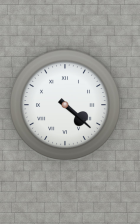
{"hour": 4, "minute": 22}
